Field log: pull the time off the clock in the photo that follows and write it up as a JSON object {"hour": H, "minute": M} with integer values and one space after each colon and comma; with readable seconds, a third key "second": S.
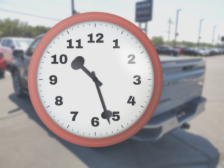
{"hour": 10, "minute": 27}
